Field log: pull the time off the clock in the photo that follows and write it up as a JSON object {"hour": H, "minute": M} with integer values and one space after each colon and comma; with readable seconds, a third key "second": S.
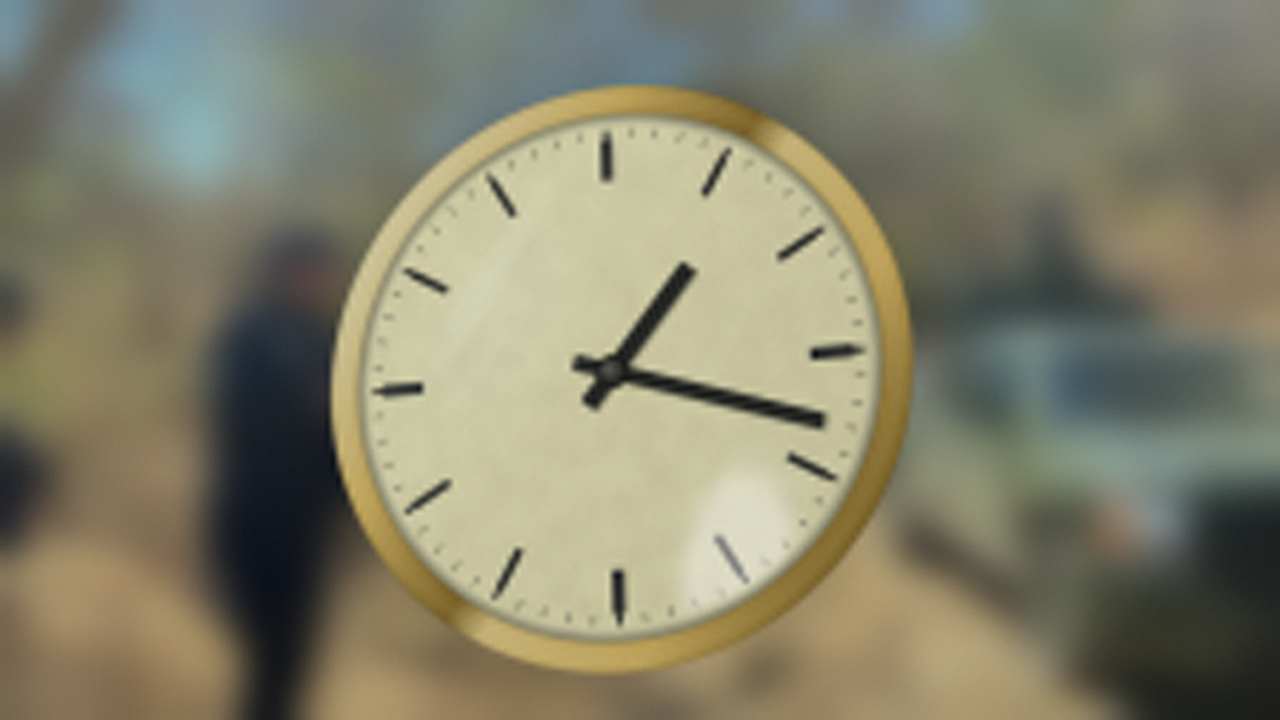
{"hour": 1, "minute": 18}
